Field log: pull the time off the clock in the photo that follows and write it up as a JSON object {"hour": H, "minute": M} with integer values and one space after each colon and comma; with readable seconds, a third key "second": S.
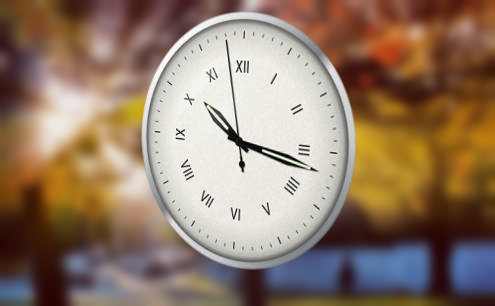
{"hour": 10, "minute": 16, "second": 58}
